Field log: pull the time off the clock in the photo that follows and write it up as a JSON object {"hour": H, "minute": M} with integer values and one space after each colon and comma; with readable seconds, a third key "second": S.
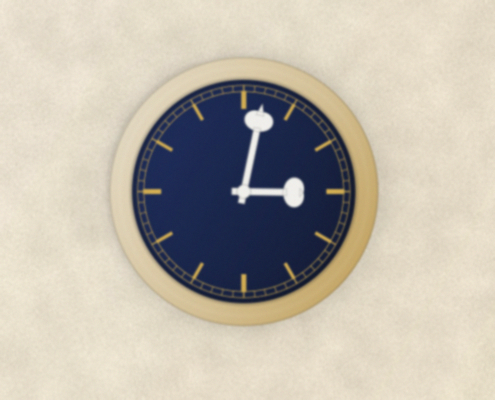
{"hour": 3, "minute": 2}
